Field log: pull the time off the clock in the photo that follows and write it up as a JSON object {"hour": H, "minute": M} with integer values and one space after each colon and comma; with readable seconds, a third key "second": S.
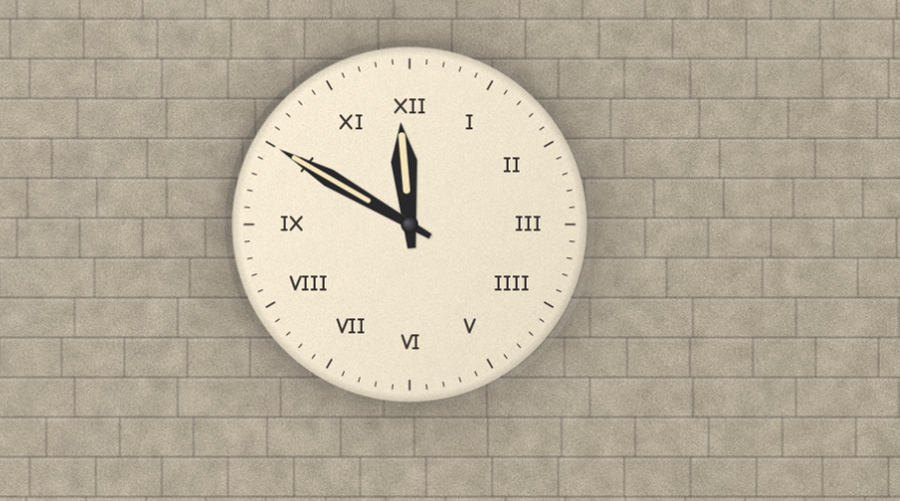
{"hour": 11, "minute": 50}
